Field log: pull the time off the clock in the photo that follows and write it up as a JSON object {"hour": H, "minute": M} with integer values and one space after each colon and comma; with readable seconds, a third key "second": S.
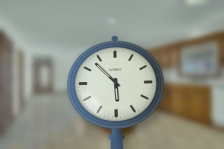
{"hour": 5, "minute": 53}
